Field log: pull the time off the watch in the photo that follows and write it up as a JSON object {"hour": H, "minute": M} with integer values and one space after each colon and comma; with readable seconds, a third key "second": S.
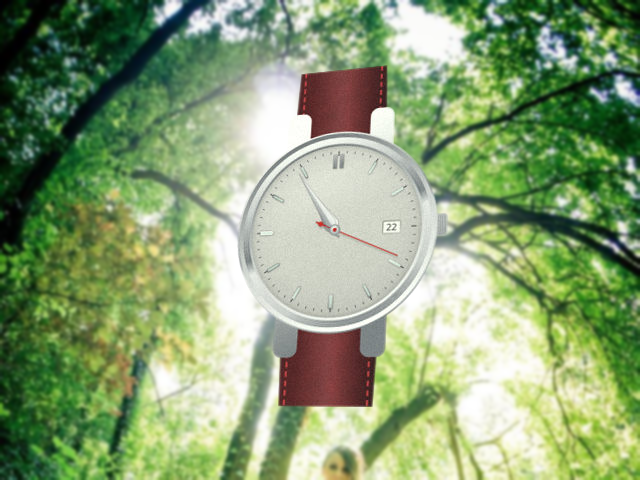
{"hour": 10, "minute": 54, "second": 19}
